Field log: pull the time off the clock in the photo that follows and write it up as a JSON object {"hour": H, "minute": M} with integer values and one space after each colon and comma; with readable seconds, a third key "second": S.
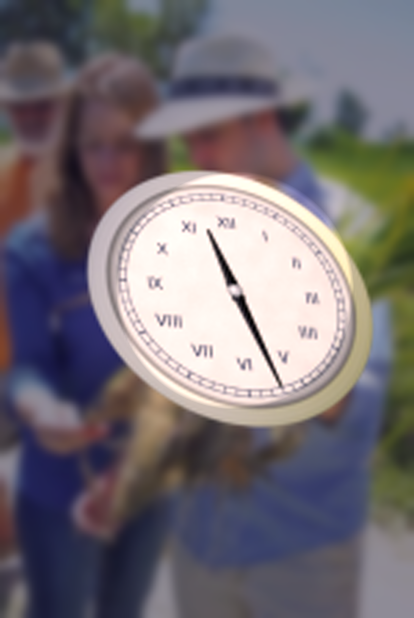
{"hour": 11, "minute": 27}
